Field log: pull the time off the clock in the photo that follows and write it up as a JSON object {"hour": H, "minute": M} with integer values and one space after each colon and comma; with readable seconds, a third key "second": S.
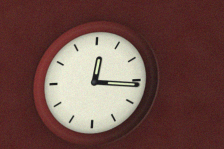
{"hour": 12, "minute": 16}
